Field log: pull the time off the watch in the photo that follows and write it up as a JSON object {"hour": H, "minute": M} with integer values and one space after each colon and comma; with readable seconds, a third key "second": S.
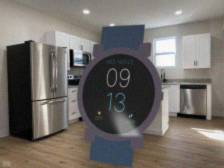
{"hour": 9, "minute": 13}
